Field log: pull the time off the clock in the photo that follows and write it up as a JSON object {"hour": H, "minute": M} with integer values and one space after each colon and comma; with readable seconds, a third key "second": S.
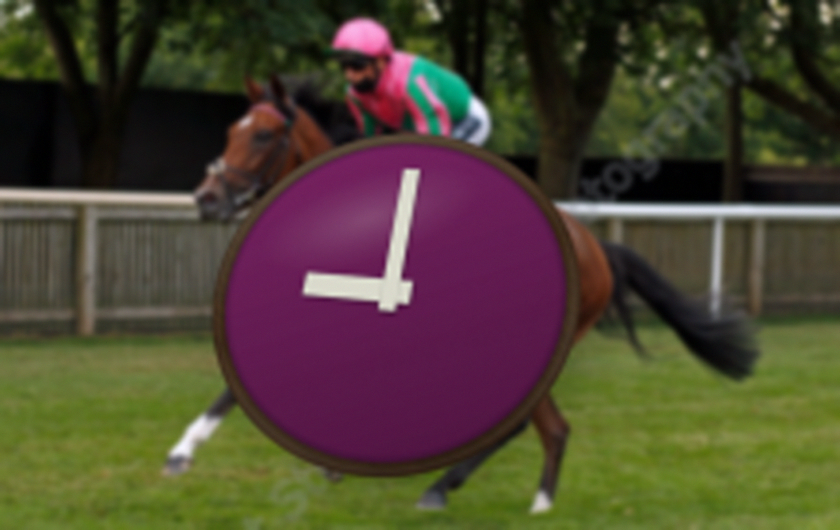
{"hour": 9, "minute": 0}
